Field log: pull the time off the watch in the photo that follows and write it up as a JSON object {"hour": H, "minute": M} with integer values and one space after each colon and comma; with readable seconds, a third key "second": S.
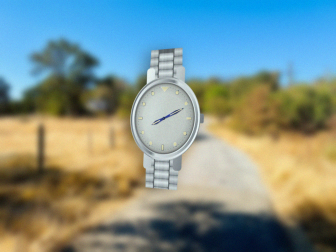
{"hour": 8, "minute": 11}
